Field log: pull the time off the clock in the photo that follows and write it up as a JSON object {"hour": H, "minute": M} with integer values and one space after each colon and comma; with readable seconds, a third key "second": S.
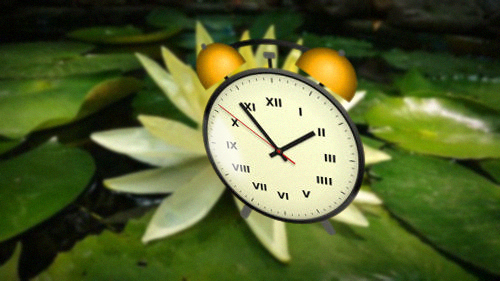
{"hour": 1, "minute": 53, "second": 51}
